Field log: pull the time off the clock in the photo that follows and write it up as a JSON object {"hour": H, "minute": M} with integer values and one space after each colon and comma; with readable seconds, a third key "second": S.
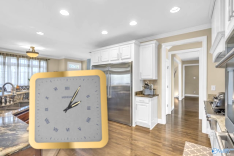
{"hour": 2, "minute": 5}
